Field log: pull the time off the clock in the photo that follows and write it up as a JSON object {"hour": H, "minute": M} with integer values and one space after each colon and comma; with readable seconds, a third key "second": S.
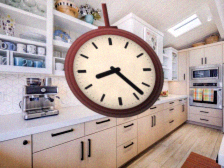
{"hour": 8, "minute": 23}
